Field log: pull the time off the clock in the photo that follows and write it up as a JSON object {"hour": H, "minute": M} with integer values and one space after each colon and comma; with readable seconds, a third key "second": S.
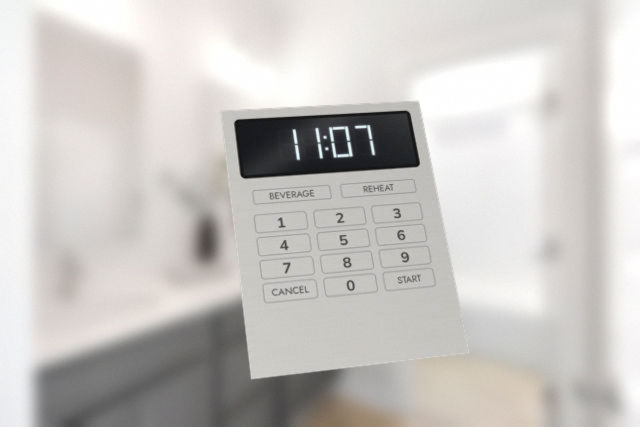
{"hour": 11, "minute": 7}
